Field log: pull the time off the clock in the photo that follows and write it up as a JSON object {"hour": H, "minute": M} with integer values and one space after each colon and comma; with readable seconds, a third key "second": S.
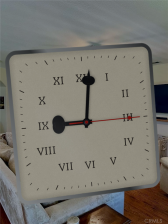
{"hour": 9, "minute": 1, "second": 15}
